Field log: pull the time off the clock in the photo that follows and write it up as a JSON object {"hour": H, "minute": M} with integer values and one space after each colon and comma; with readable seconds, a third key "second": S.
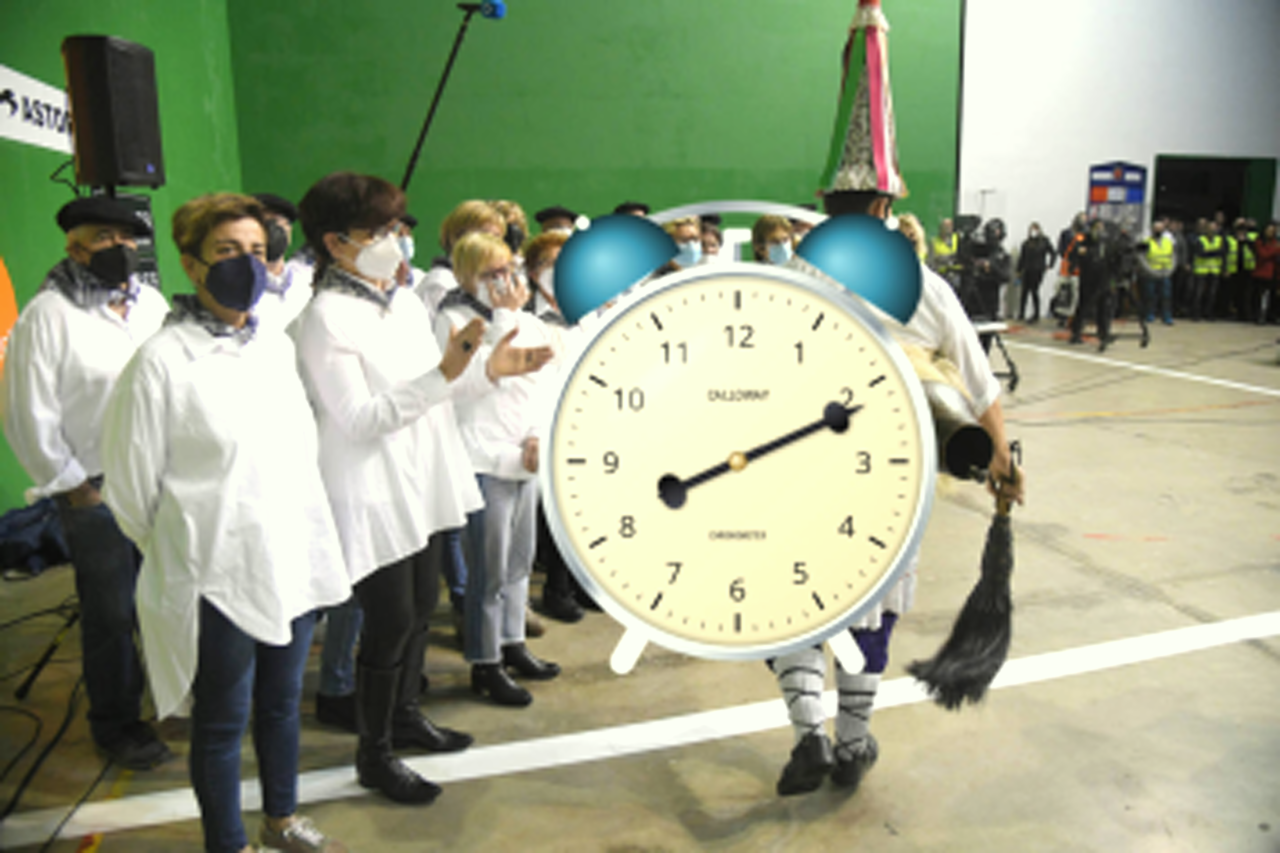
{"hour": 8, "minute": 11}
